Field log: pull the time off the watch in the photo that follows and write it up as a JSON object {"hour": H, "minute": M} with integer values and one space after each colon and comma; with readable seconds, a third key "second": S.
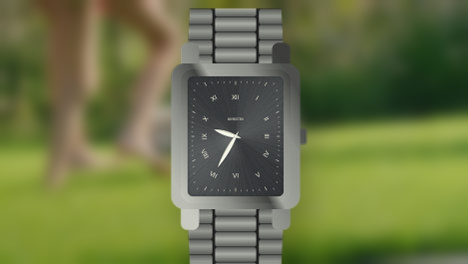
{"hour": 9, "minute": 35}
